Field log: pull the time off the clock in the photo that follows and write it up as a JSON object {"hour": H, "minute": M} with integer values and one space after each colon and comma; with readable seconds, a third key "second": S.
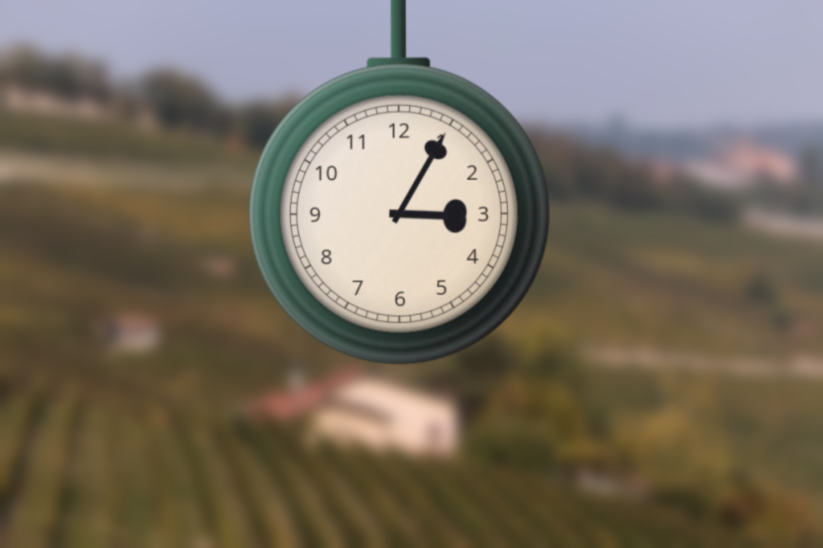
{"hour": 3, "minute": 5}
